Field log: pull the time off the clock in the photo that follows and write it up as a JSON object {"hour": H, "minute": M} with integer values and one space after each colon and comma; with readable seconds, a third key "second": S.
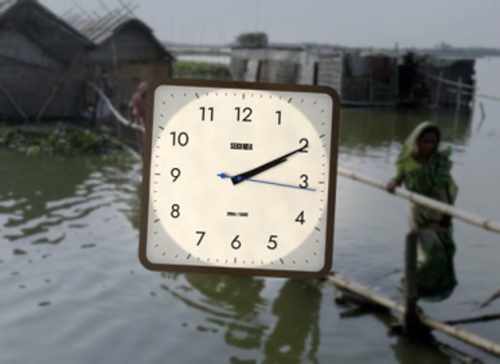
{"hour": 2, "minute": 10, "second": 16}
